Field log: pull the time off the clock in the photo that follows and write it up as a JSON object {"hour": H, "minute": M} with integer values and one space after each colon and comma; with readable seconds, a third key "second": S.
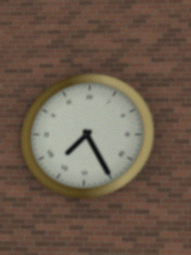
{"hour": 7, "minute": 25}
